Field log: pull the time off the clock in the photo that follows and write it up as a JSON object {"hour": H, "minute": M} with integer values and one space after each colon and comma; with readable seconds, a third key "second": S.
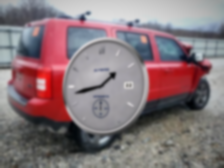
{"hour": 1, "minute": 43}
